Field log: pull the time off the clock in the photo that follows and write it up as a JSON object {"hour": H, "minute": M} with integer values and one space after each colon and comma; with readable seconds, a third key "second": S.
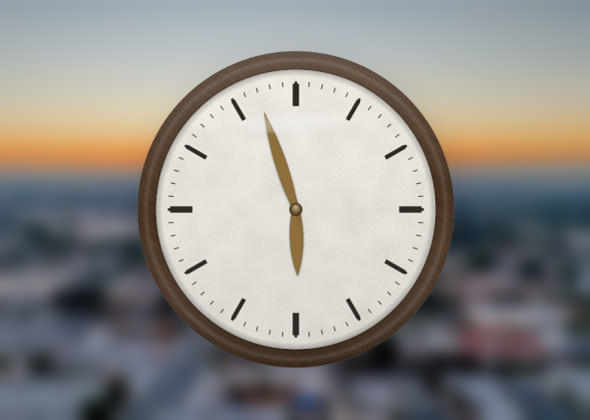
{"hour": 5, "minute": 57}
